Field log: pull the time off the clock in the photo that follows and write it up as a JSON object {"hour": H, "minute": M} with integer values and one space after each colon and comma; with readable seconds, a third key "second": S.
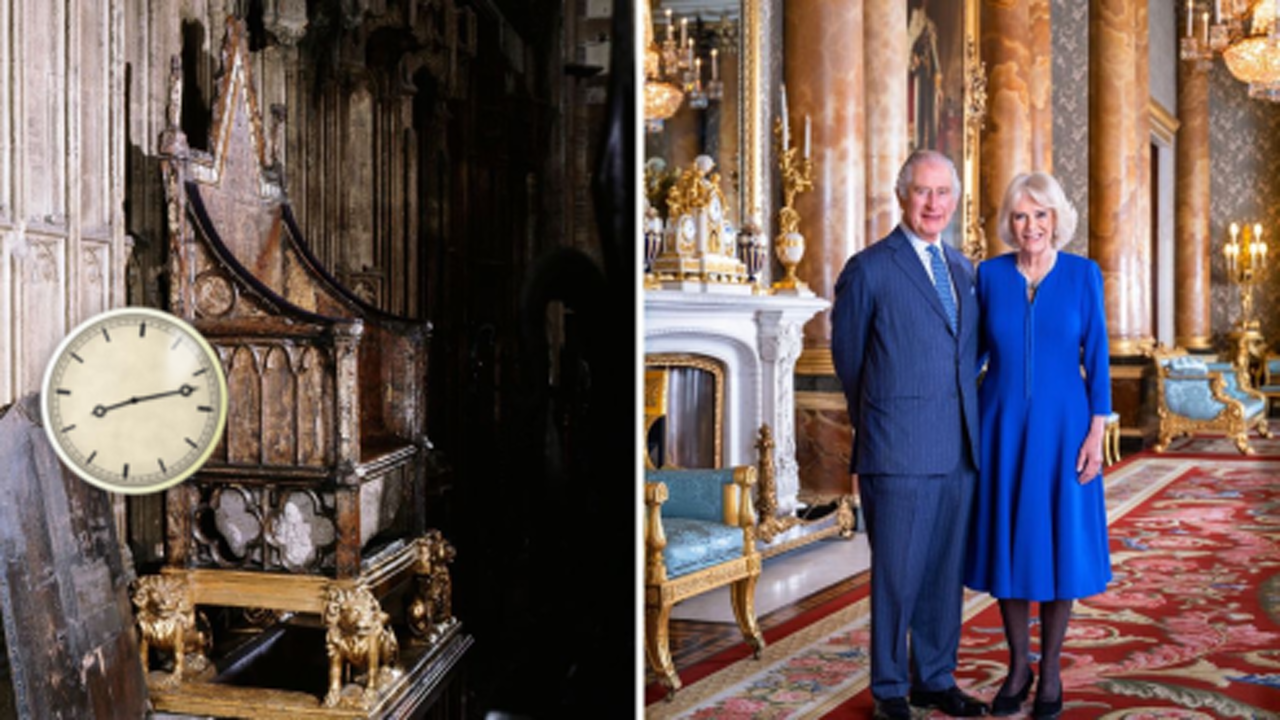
{"hour": 8, "minute": 12}
